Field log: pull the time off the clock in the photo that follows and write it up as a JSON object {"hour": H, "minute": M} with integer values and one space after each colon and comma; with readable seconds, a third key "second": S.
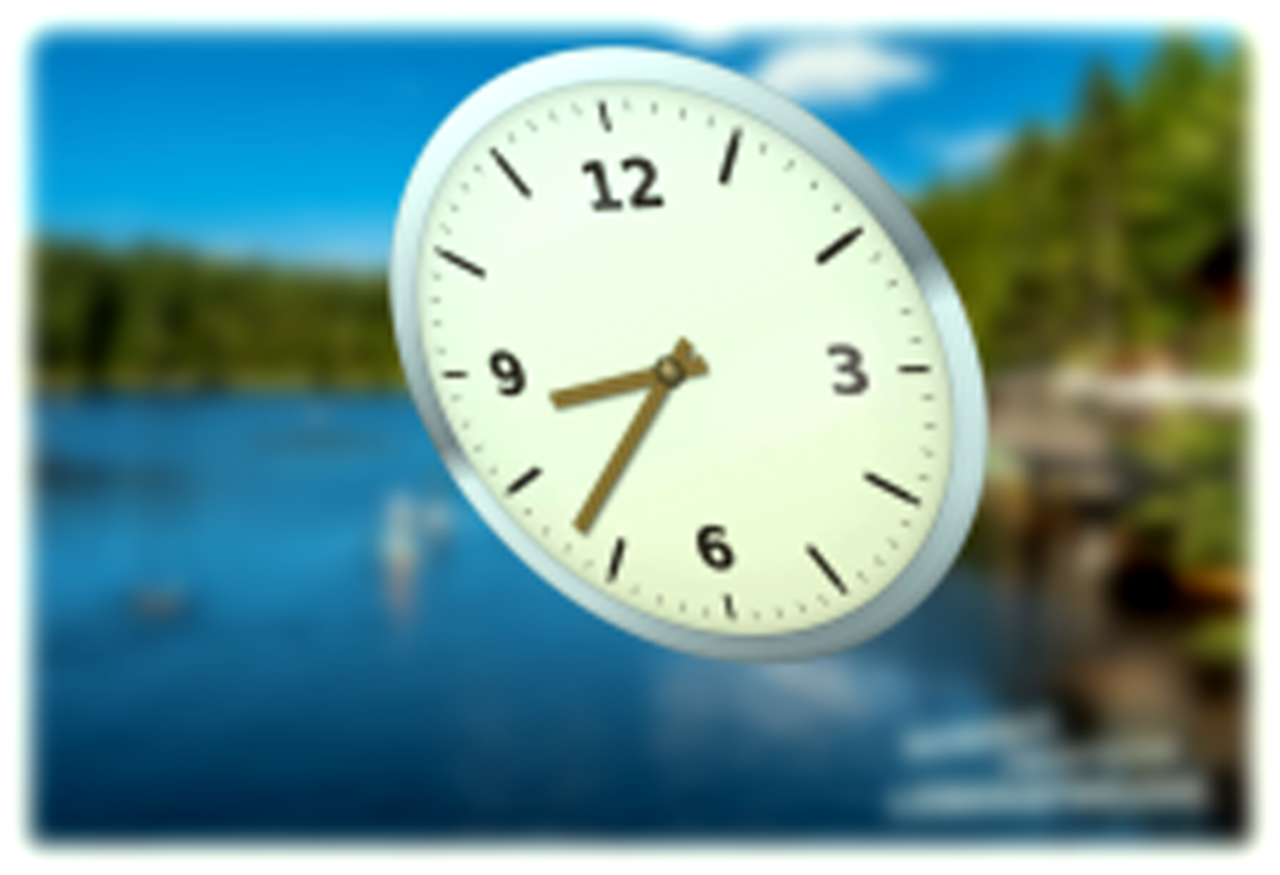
{"hour": 8, "minute": 37}
